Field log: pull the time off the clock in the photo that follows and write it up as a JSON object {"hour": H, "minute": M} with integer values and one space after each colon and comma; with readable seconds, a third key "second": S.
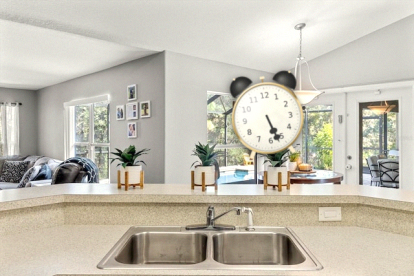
{"hour": 5, "minute": 27}
